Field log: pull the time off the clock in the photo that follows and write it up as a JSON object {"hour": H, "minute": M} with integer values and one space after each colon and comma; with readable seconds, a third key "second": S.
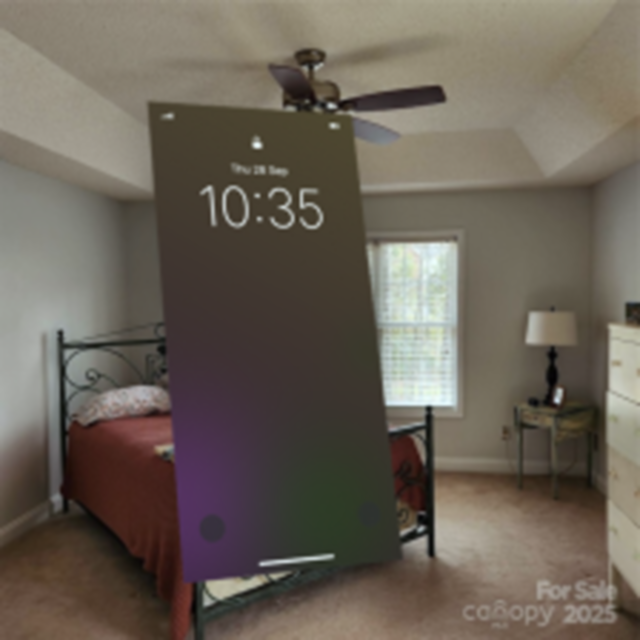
{"hour": 10, "minute": 35}
